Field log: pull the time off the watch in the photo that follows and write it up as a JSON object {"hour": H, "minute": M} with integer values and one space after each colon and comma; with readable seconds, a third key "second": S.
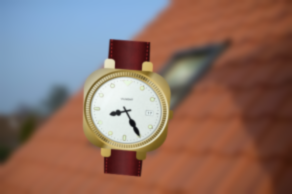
{"hour": 8, "minute": 25}
